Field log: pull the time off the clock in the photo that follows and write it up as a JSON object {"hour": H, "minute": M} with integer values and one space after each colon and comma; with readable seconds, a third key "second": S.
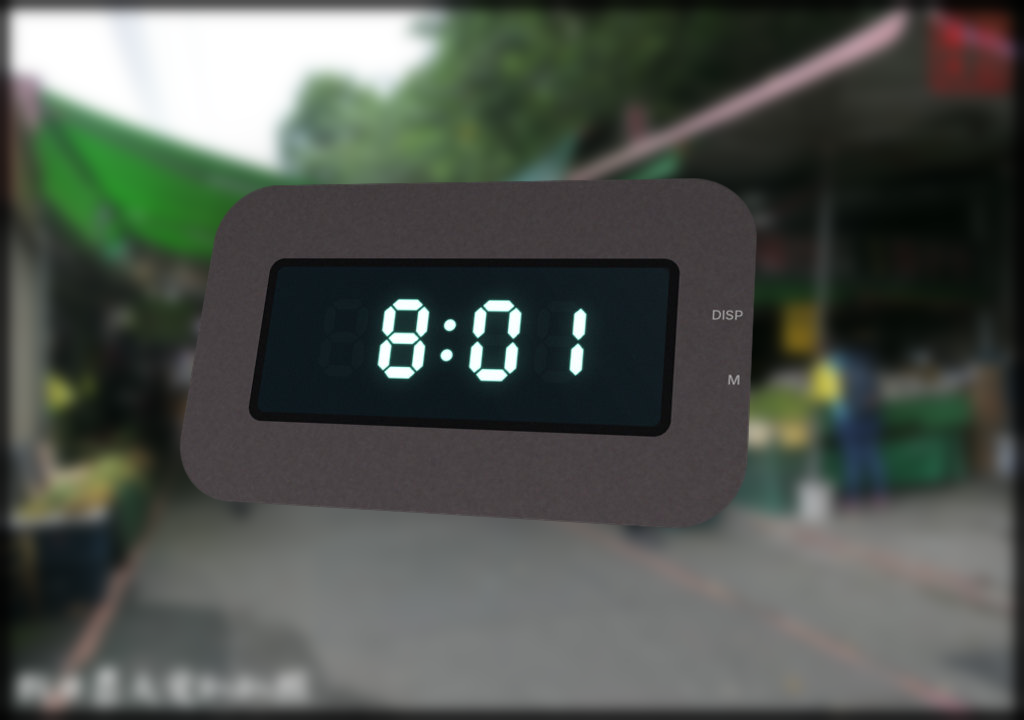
{"hour": 8, "minute": 1}
